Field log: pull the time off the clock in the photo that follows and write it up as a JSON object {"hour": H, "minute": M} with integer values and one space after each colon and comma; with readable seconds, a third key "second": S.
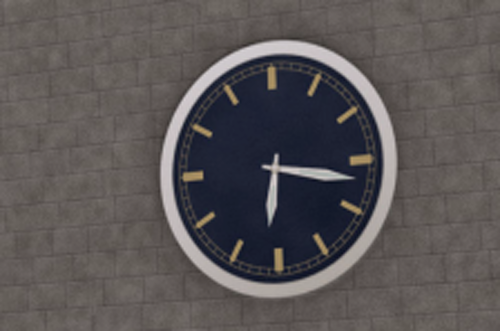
{"hour": 6, "minute": 17}
